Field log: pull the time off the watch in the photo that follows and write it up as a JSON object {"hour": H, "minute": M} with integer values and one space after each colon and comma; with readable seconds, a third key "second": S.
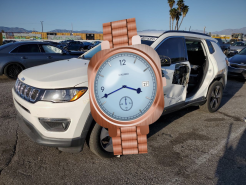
{"hour": 3, "minute": 42}
